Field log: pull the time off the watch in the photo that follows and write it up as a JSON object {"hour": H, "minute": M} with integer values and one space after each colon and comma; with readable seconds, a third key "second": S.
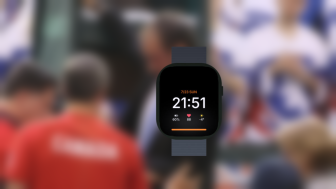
{"hour": 21, "minute": 51}
